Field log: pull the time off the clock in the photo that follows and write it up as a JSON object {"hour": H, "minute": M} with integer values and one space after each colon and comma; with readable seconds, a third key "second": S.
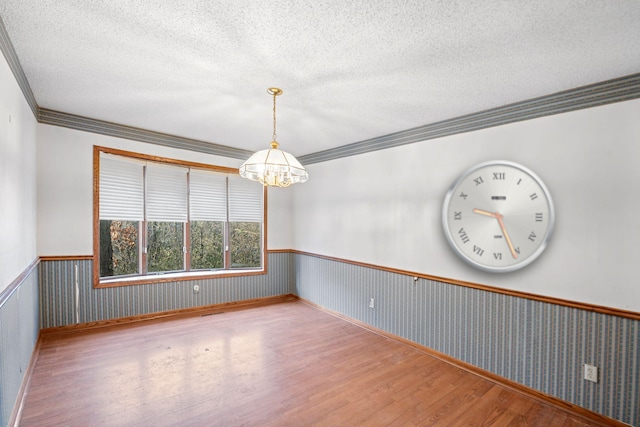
{"hour": 9, "minute": 26}
